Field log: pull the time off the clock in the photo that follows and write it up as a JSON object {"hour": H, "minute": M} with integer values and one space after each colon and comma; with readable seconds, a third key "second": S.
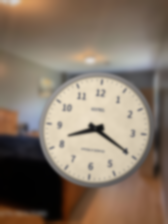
{"hour": 8, "minute": 20}
